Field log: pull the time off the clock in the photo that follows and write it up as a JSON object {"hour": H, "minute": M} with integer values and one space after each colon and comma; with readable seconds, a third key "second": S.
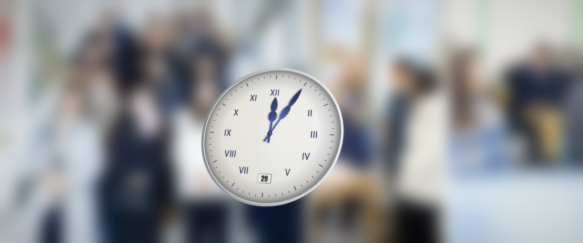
{"hour": 12, "minute": 5}
